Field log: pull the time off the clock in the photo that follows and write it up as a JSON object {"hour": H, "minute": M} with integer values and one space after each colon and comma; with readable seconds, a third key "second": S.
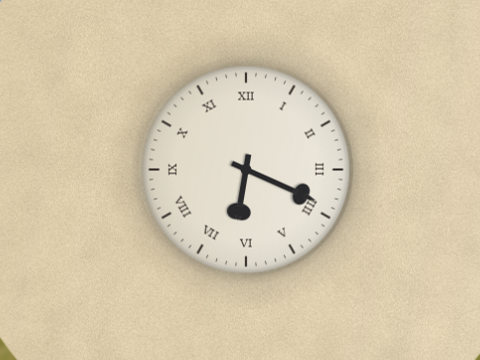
{"hour": 6, "minute": 19}
